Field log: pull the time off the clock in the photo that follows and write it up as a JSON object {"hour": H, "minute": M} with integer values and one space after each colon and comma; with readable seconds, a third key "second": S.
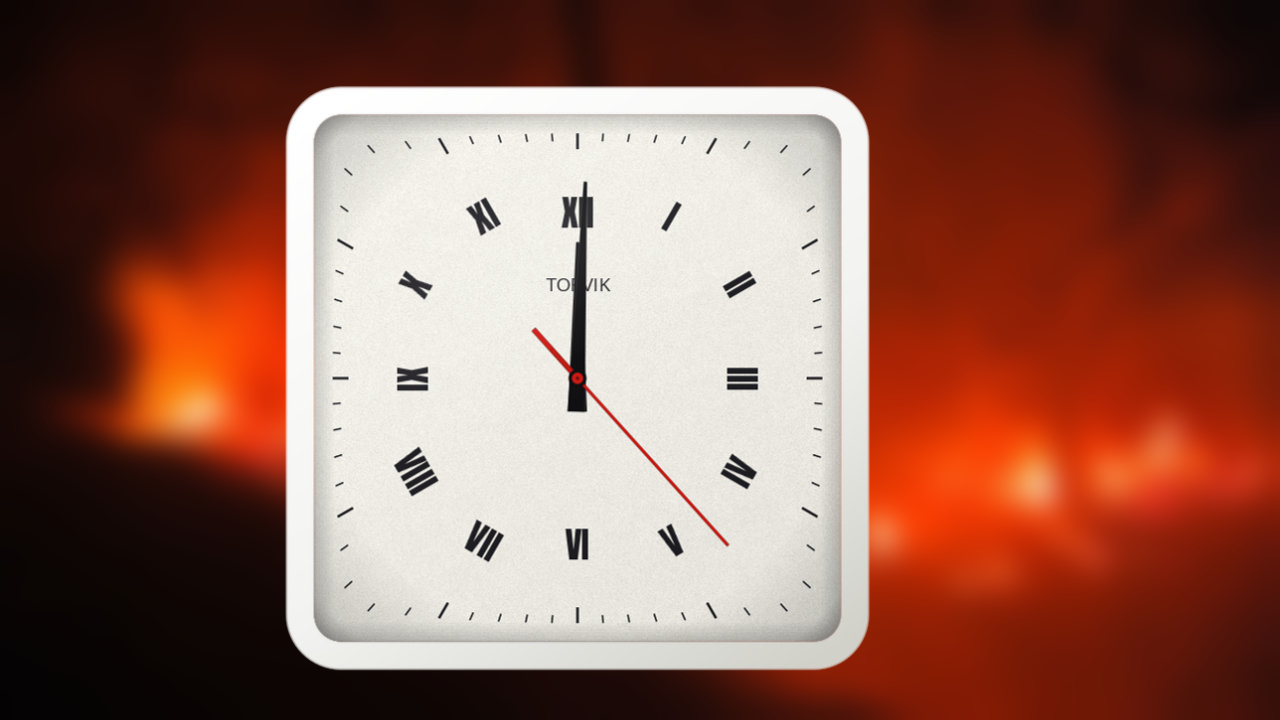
{"hour": 12, "minute": 0, "second": 23}
